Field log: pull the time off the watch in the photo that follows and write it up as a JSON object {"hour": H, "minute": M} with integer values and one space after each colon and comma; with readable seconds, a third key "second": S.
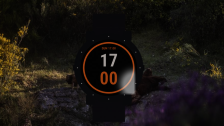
{"hour": 17, "minute": 0}
